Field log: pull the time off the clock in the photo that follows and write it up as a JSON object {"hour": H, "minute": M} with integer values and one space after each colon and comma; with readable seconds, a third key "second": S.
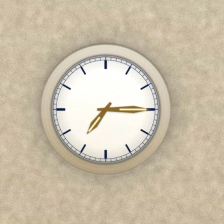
{"hour": 7, "minute": 15}
